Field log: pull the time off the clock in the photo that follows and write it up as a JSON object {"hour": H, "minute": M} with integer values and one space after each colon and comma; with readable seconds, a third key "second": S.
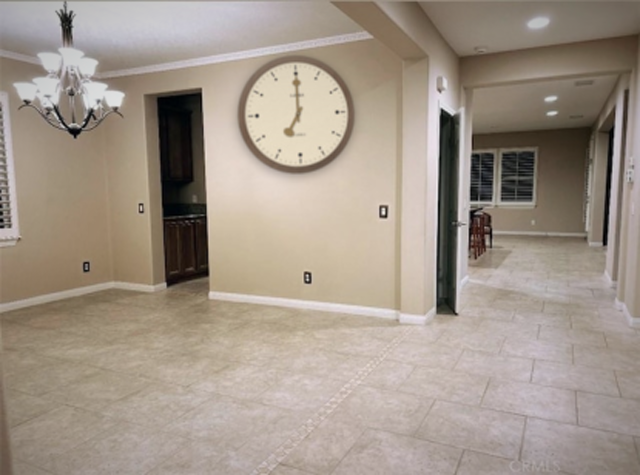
{"hour": 7, "minute": 0}
